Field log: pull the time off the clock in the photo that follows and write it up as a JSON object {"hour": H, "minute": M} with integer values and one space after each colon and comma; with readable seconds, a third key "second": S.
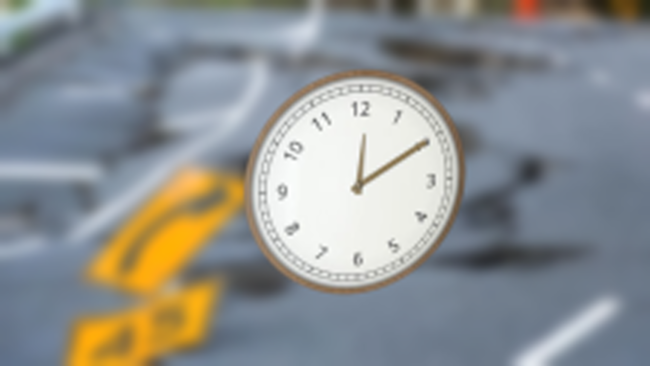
{"hour": 12, "minute": 10}
